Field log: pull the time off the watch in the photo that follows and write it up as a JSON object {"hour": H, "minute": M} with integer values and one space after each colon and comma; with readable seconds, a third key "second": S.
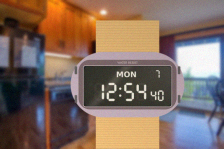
{"hour": 12, "minute": 54, "second": 40}
